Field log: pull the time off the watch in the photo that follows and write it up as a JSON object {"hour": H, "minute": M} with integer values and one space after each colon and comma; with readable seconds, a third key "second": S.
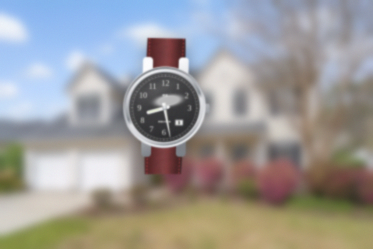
{"hour": 8, "minute": 28}
